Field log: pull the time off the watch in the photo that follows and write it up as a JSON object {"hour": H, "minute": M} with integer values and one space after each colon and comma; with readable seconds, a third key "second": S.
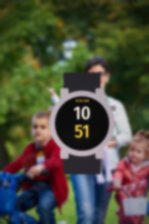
{"hour": 10, "minute": 51}
